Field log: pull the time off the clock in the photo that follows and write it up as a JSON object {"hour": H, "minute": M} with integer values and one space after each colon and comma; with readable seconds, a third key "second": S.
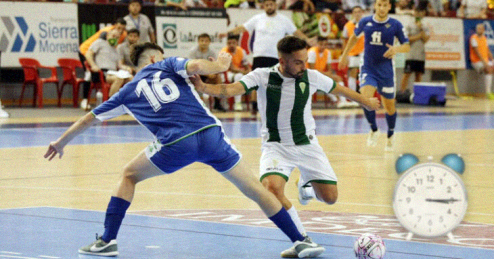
{"hour": 3, "minute": 15}
